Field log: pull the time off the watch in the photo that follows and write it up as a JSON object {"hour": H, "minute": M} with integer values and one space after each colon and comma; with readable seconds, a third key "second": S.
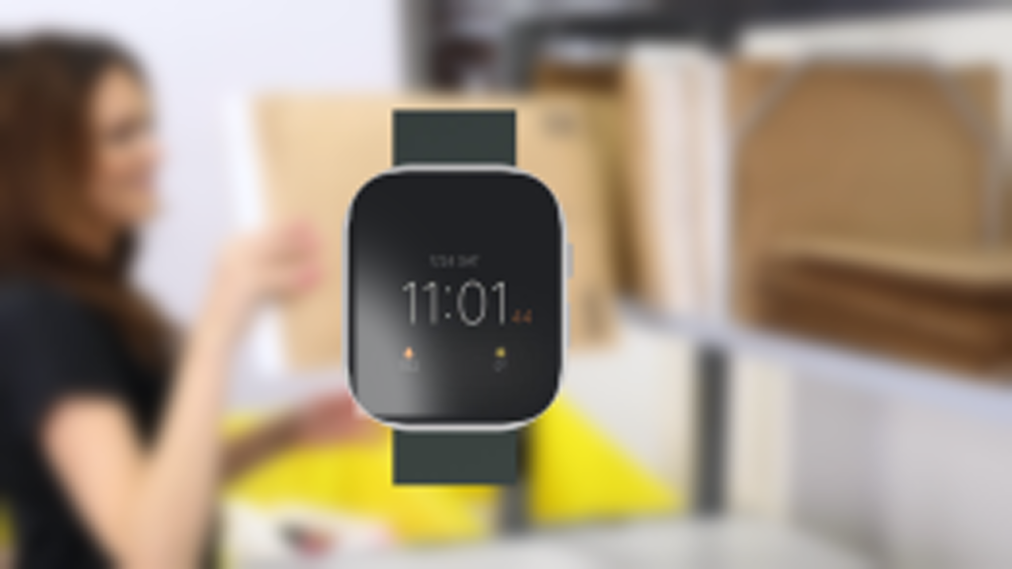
{"hour": 11, "minute": 1}
